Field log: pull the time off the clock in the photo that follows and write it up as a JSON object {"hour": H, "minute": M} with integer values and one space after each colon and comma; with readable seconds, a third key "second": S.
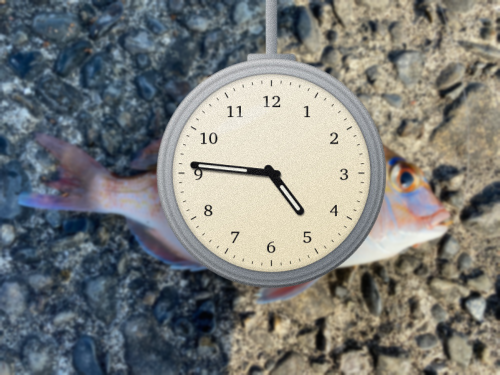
{"hour": 4, "minute": 46}
